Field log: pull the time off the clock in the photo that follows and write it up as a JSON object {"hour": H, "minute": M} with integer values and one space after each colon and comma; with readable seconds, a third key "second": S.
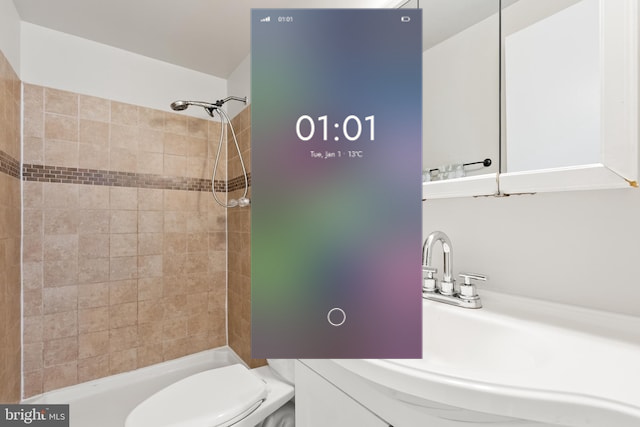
{"hour": 1, "minute": 1}
